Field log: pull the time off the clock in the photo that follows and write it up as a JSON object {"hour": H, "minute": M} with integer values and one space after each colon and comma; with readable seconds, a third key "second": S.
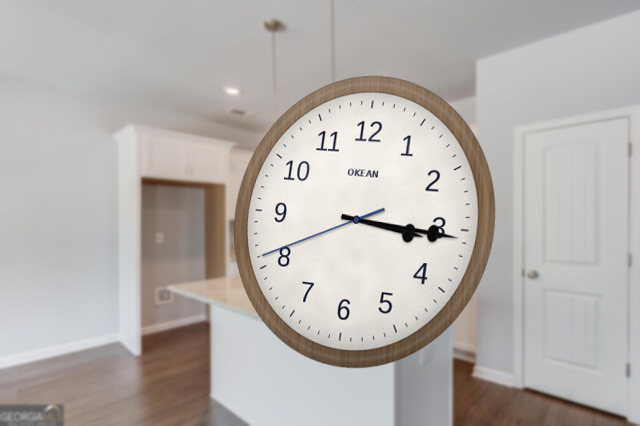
{"hour": 3, "minute": 15, "second": 41}
